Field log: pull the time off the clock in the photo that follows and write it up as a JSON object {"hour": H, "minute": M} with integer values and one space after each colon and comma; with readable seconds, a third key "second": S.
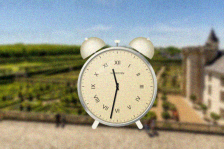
{"hour": 11, "minute": 32}
